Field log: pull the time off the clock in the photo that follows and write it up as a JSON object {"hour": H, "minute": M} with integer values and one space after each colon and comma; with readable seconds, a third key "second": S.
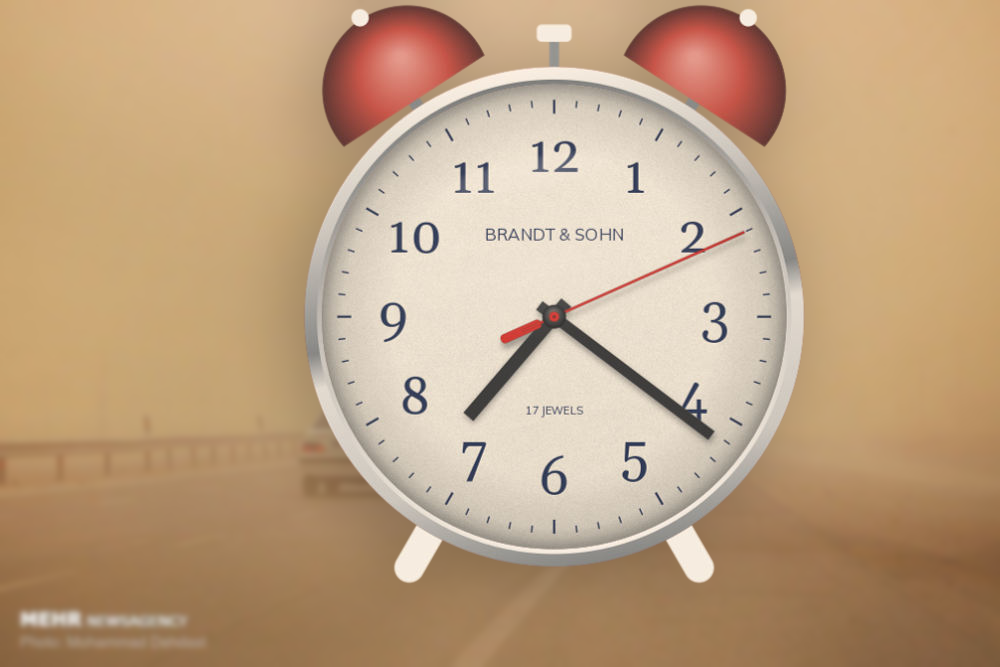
{"hour": 7, "minute": 21, "second": 11}
